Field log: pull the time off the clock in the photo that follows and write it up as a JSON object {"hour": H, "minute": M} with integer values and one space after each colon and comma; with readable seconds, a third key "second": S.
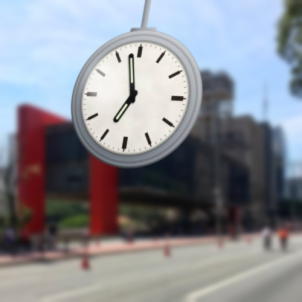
{"hour": 6, "minute": 58}
